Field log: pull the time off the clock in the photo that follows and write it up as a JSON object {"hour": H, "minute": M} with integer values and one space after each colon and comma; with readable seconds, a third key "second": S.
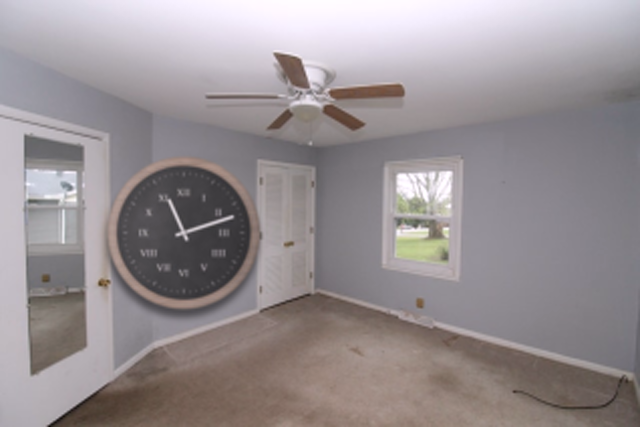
{"hour": 11, "minute": 12}
